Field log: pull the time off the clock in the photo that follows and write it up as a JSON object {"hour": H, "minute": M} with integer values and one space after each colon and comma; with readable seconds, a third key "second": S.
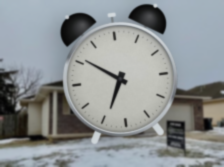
{"hour": 6, "minute": 51}
